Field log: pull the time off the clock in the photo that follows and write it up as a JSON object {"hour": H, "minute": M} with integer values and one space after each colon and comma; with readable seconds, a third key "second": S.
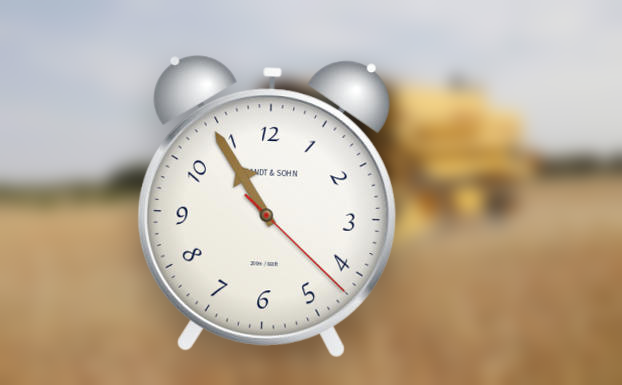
{"hour": 10, "minute": 54, "second": 22}
